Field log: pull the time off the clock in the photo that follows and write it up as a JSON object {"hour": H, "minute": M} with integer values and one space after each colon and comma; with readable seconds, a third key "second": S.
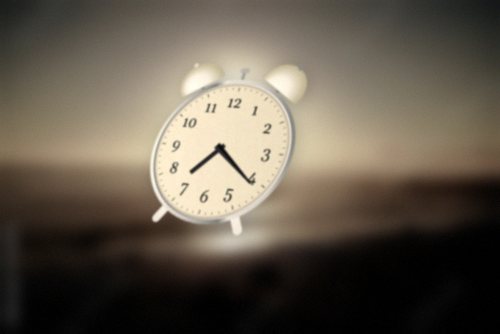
{"hour": 7, "minute": 21}
